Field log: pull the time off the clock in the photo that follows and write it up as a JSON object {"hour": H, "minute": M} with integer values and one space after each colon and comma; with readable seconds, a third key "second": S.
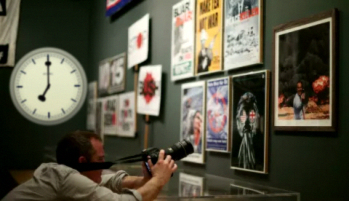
{"hour": 7, "minute": 0}
